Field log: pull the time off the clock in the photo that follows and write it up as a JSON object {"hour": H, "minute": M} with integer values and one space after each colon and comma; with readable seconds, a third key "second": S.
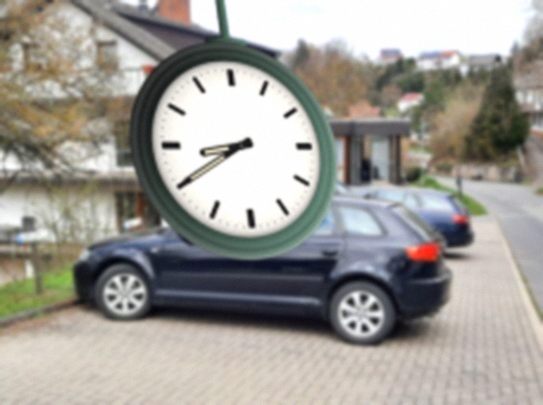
{"hour": 8, "minute": 40}
